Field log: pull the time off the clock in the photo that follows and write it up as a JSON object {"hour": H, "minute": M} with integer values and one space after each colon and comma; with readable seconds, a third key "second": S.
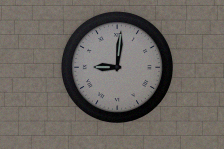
{"hour": 9, "minute": 1}
